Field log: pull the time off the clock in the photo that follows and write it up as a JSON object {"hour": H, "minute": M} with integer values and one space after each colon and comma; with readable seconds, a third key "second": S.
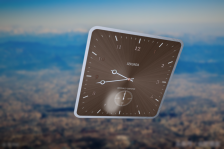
{"hour": 9, "minute": 43}
